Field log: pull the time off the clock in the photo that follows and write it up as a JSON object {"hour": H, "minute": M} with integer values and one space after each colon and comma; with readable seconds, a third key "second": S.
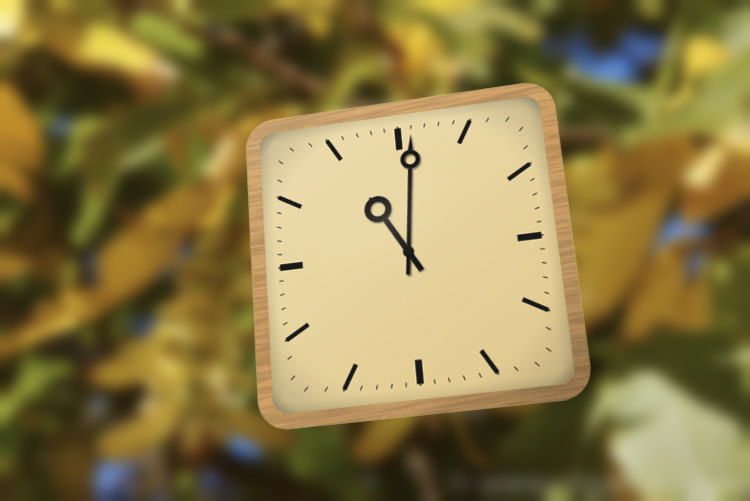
{"hour": 11, "minute": 1}
